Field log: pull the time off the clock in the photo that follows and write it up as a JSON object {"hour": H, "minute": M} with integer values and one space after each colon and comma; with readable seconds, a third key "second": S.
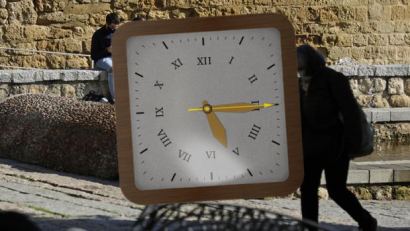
{"hour": 5, "minute": 15, "second": 15}
